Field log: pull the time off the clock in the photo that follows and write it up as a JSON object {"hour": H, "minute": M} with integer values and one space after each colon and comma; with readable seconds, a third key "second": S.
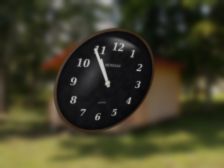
{"hour": 10, "minute": 54}
